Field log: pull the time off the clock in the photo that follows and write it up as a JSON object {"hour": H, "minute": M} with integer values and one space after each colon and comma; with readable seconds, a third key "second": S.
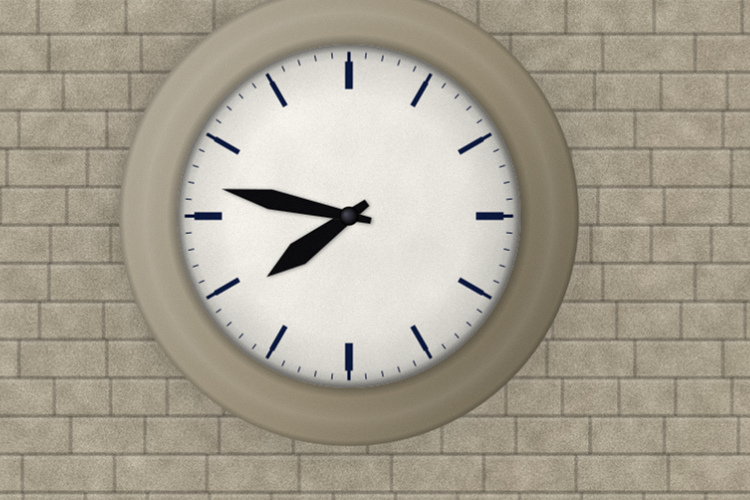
{"hour": 7, "minute": 47}
